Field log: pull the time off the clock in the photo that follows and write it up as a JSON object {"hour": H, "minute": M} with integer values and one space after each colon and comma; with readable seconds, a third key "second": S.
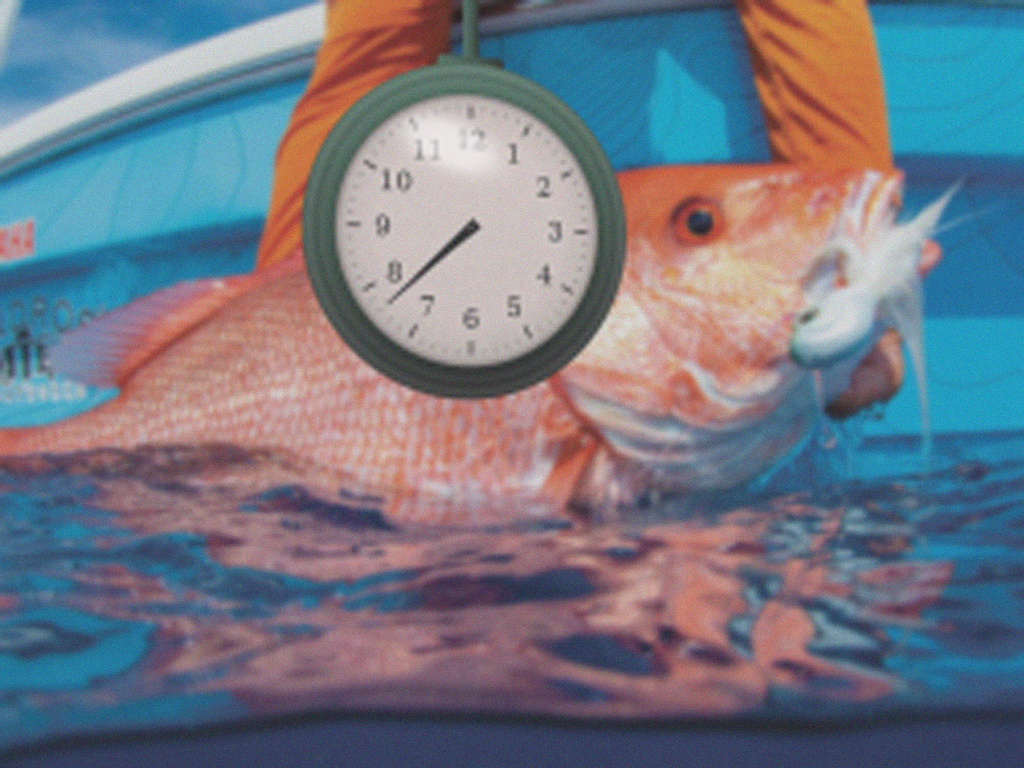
{"hour": 7, "minute": 38}
